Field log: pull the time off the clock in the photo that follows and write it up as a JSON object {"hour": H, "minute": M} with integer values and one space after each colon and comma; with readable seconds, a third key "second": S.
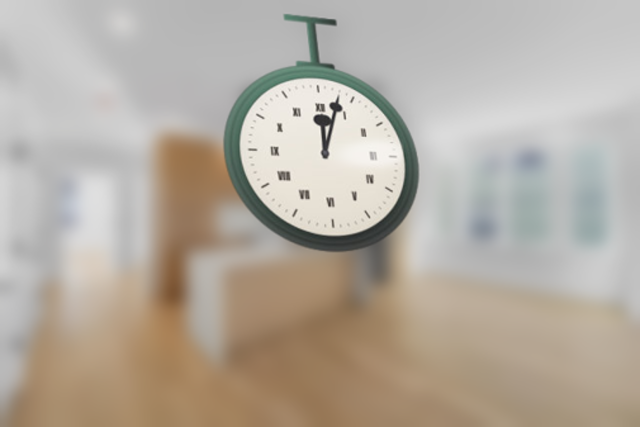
{"hour": 12, "minute": 3}
